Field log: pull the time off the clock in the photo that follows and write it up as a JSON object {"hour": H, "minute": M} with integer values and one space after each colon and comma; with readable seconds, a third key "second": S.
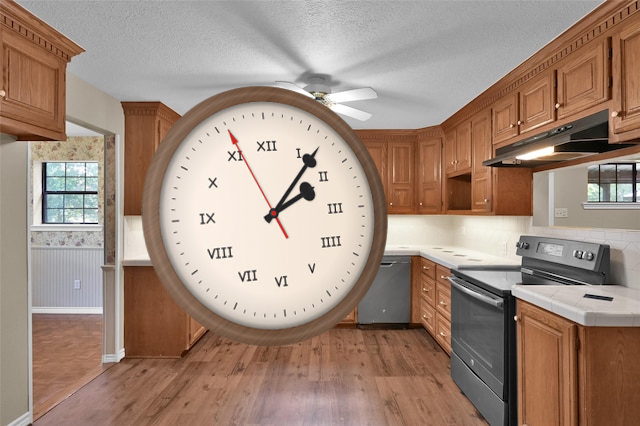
{"hour": 2, "minute": 6, "second": 56}
